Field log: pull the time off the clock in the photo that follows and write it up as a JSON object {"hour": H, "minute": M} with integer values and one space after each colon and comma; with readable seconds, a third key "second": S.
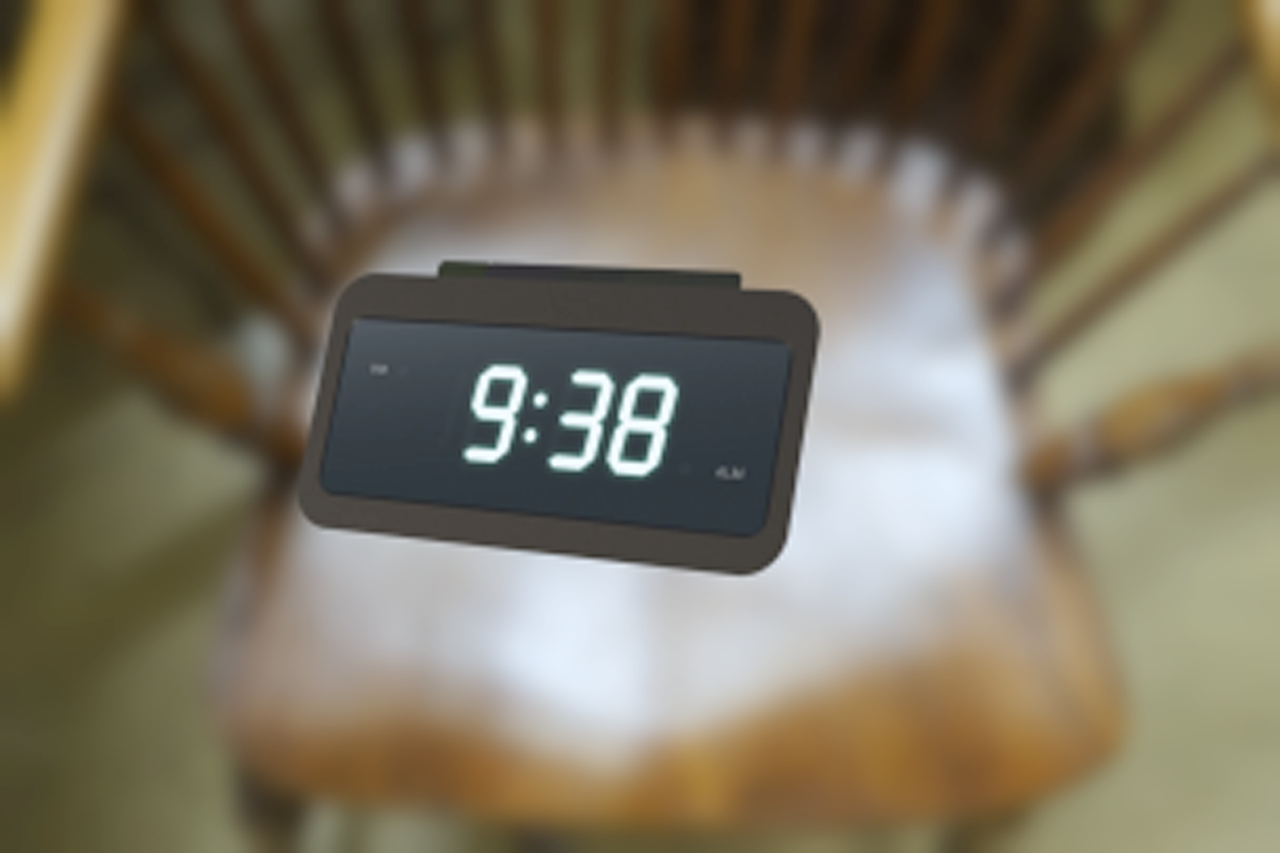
{"hour": 9, "minute": 38}
